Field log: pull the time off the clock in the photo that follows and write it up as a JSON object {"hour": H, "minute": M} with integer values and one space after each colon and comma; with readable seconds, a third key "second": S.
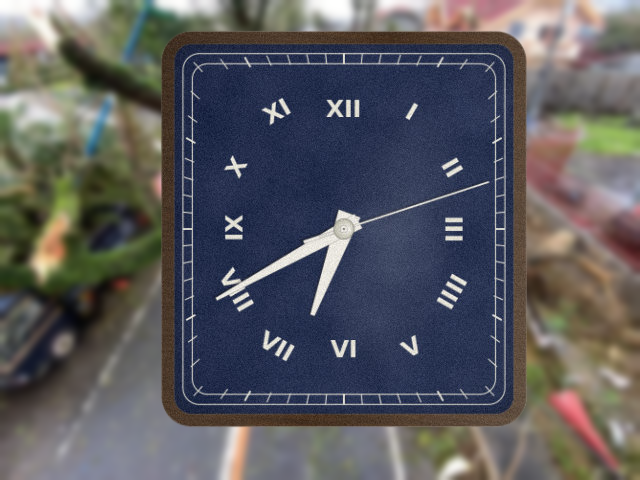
{"hour": 6, "minute": 40, "second": 12}
